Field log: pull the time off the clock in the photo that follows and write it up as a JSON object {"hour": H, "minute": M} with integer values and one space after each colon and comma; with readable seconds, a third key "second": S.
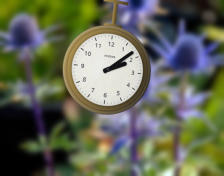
{"hour": 2, "minute": 8}
